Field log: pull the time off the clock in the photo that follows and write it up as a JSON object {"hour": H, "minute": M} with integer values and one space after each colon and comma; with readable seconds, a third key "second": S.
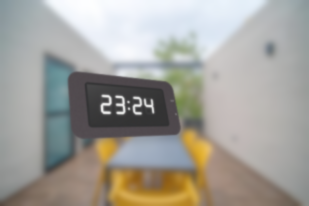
{"hour": 23, "minute": 24}
